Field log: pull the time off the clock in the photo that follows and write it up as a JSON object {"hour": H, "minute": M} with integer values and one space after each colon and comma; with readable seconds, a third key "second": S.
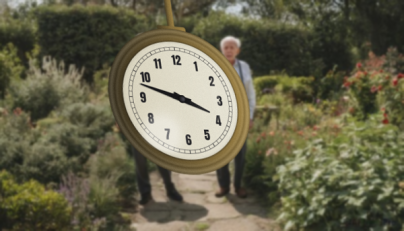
{"hour": 3, "minute": 48}
